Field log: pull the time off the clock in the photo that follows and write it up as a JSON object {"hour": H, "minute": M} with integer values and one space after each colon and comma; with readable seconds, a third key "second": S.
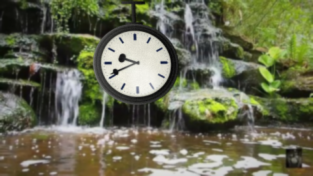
{"hour": 9, "minute": 41}
